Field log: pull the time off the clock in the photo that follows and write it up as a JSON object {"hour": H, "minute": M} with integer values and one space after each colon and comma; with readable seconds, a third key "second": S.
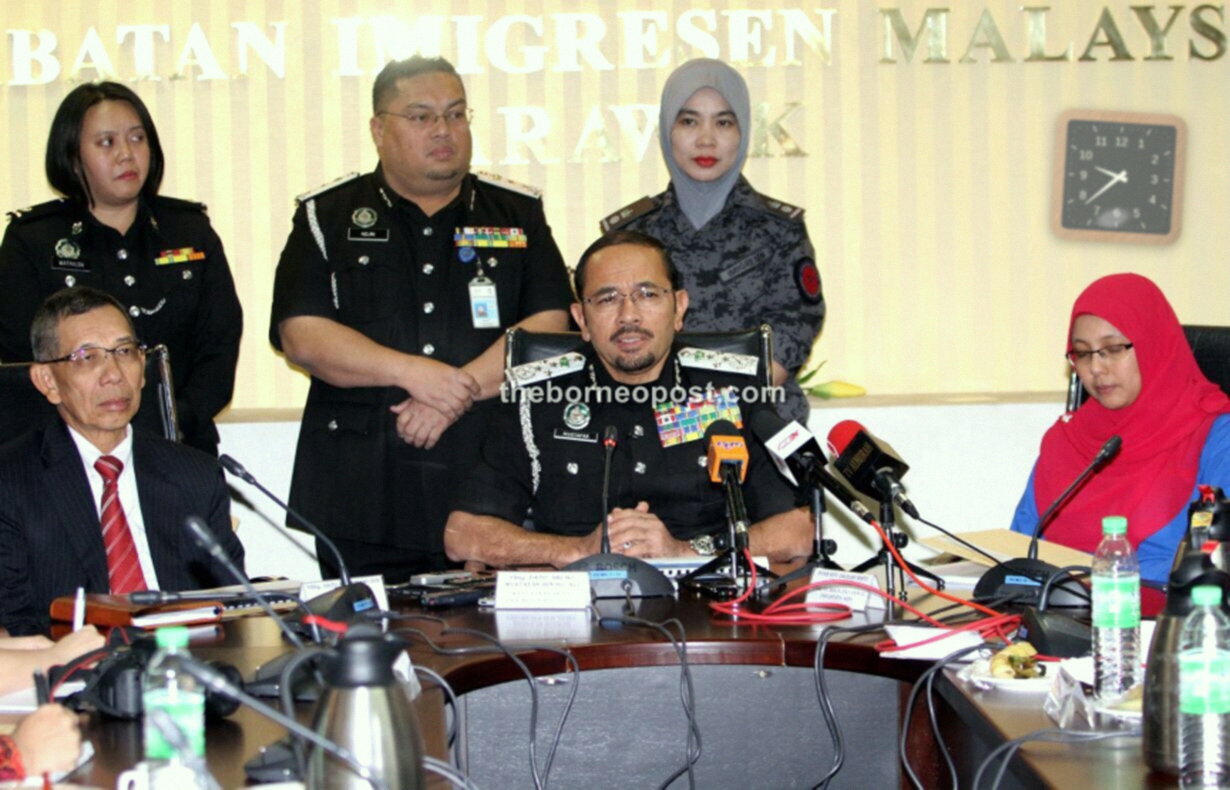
{"hour": 9, "minute": 38}
